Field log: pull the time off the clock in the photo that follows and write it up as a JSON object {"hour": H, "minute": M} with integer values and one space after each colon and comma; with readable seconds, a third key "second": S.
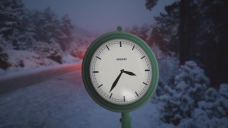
{"hour": 3, "minute": 36}
